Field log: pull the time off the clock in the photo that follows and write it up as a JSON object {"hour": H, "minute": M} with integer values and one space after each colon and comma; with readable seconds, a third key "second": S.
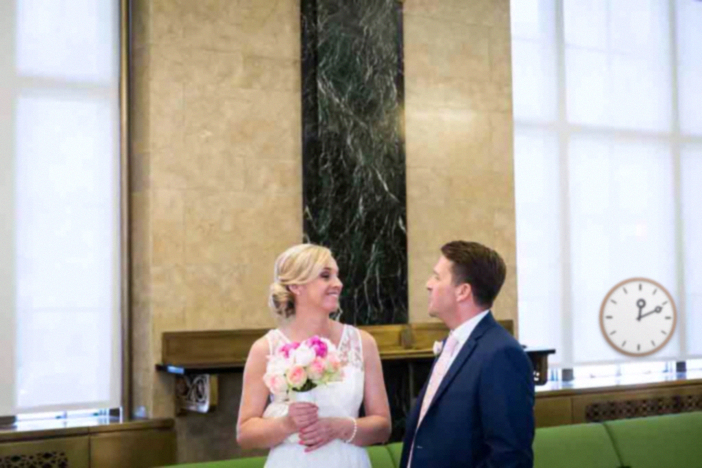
{"hour": 12, "minute": 11}
